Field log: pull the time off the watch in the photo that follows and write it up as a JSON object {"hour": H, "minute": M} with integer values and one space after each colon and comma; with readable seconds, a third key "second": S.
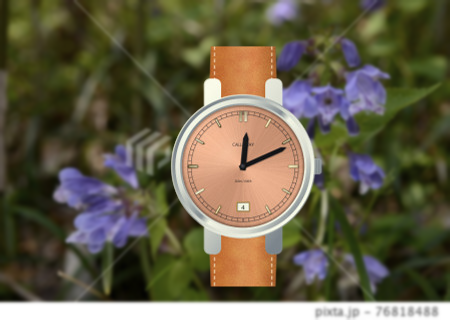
{"hour": 12, "minute": 11}
